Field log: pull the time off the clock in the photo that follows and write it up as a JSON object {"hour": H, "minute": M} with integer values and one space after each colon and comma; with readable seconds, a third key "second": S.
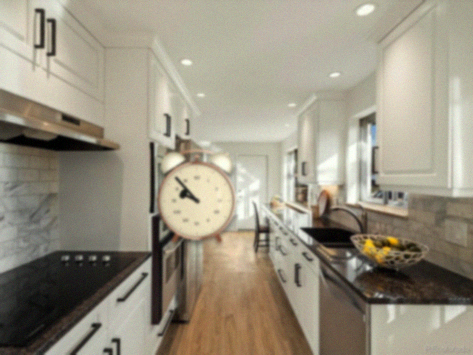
{"hour": 9, "minute": 53}
